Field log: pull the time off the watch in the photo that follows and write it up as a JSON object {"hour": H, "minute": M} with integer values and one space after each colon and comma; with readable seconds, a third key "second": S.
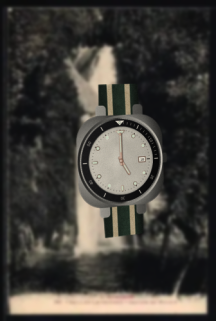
{"hour": 5, "minute": 0}
